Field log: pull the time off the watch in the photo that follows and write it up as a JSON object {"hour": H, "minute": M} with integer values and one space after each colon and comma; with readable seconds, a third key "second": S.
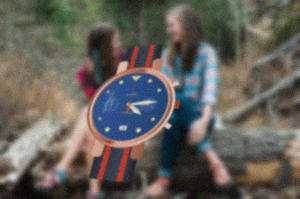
{"hour": 4, "minute": 14}
